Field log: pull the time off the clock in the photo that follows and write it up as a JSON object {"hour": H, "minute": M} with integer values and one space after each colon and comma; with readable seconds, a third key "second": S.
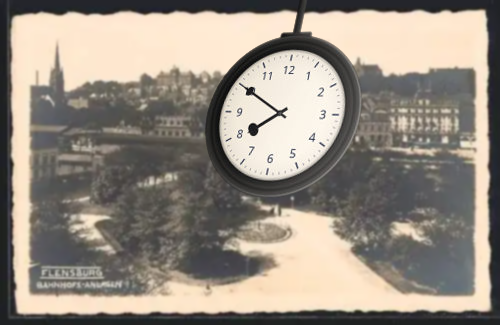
{"hour": 7, "minute": 50}
